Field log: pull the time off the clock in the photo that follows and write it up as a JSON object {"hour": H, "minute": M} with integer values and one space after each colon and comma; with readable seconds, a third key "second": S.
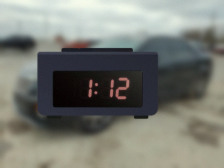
{"hour": 1, "minute": 12}
